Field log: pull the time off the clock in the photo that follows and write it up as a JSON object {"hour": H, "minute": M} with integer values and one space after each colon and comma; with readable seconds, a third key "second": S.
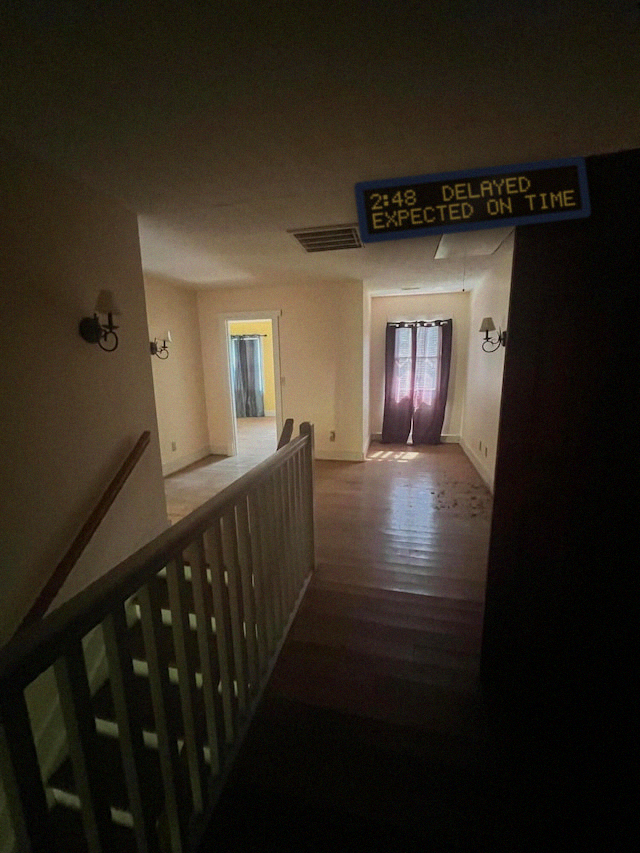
{"hour": 2, "minute": 48}
